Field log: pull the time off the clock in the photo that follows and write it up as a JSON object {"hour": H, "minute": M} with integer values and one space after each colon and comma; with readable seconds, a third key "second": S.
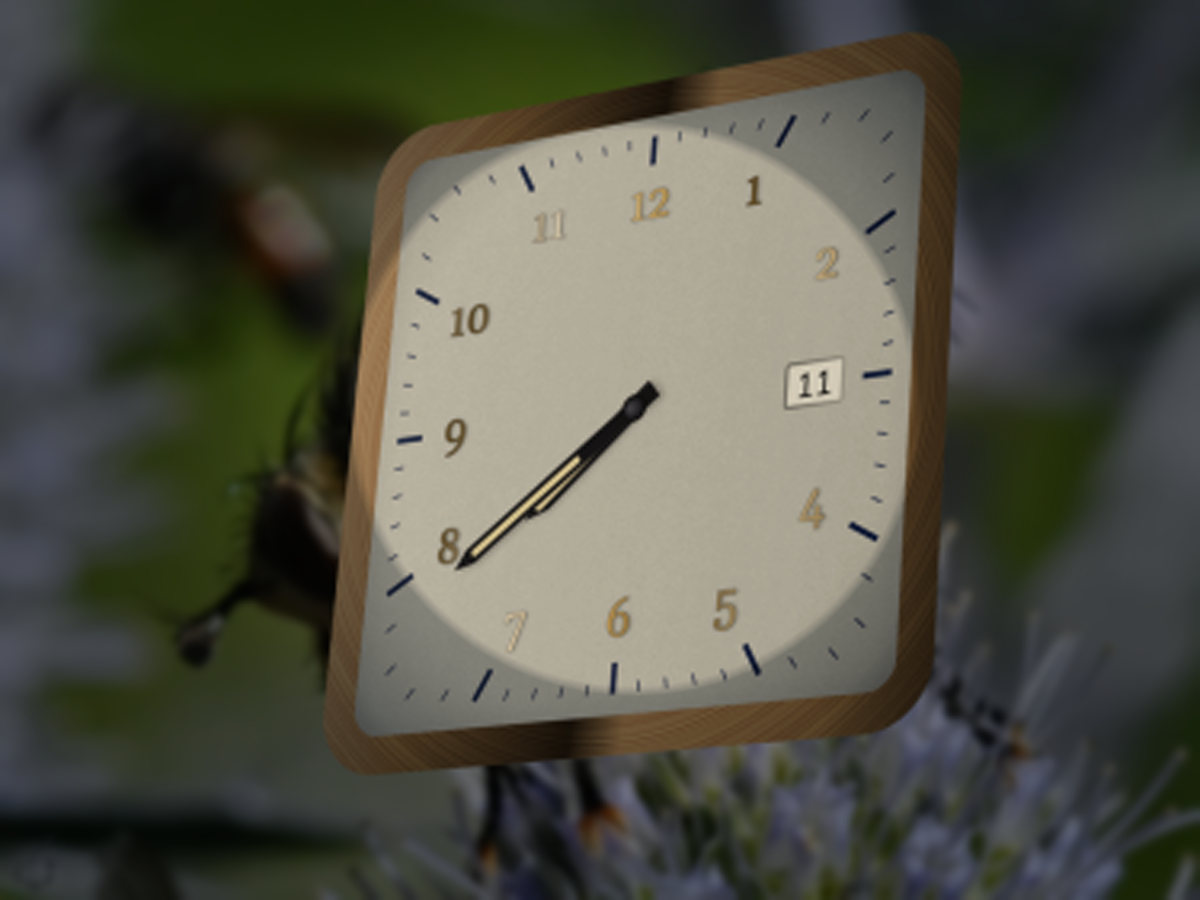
{"hour": 7, "minute": 39}
